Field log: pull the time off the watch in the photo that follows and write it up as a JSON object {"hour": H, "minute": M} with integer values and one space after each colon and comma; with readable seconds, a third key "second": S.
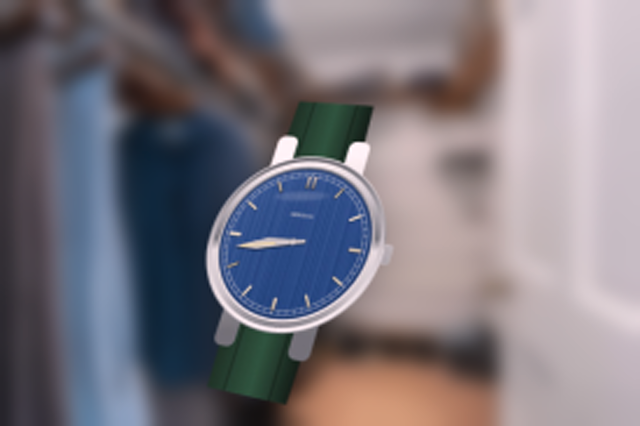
{"hour": 8, "minute": 43}
